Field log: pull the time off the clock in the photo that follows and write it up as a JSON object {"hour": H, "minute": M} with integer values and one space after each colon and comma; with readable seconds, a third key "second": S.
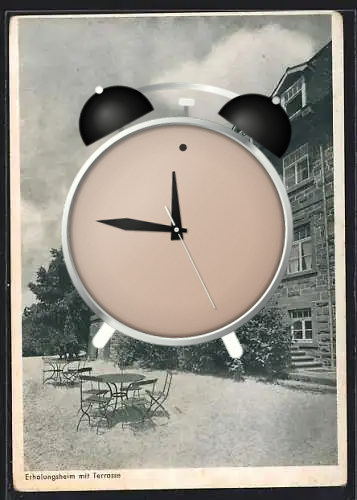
{"hour": 11, "minute": 45, "second": 25}
